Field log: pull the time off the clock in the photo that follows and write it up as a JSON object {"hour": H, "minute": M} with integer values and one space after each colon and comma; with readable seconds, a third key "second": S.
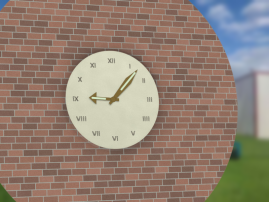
{"hour": 9, "minute": 7}
